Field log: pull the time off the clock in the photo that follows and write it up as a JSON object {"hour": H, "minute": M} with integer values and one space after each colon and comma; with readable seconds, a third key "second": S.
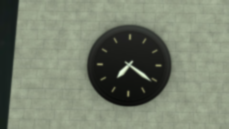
{"hour": 7, "minute": 21}
